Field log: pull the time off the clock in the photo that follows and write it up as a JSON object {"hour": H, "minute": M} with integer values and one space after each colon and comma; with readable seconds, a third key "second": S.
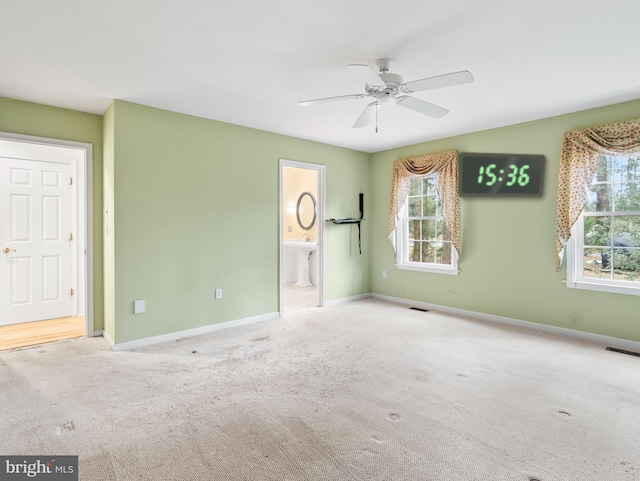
{"hour": 15, "minute": 36}
